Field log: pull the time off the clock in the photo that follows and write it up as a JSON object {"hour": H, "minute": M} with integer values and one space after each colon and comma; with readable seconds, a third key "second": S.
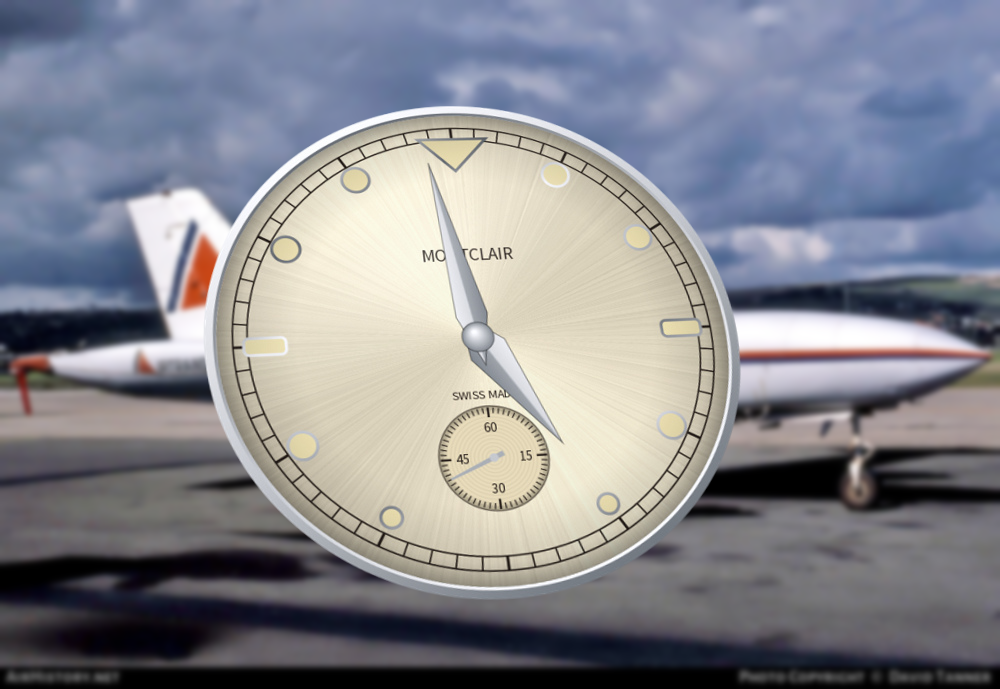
{"hour": 4, "minute": 58, "second": 41}
